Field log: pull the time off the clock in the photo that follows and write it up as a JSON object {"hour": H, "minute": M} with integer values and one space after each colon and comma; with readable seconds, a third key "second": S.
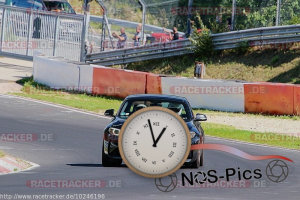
{"hour": 12, "minute": 57}
